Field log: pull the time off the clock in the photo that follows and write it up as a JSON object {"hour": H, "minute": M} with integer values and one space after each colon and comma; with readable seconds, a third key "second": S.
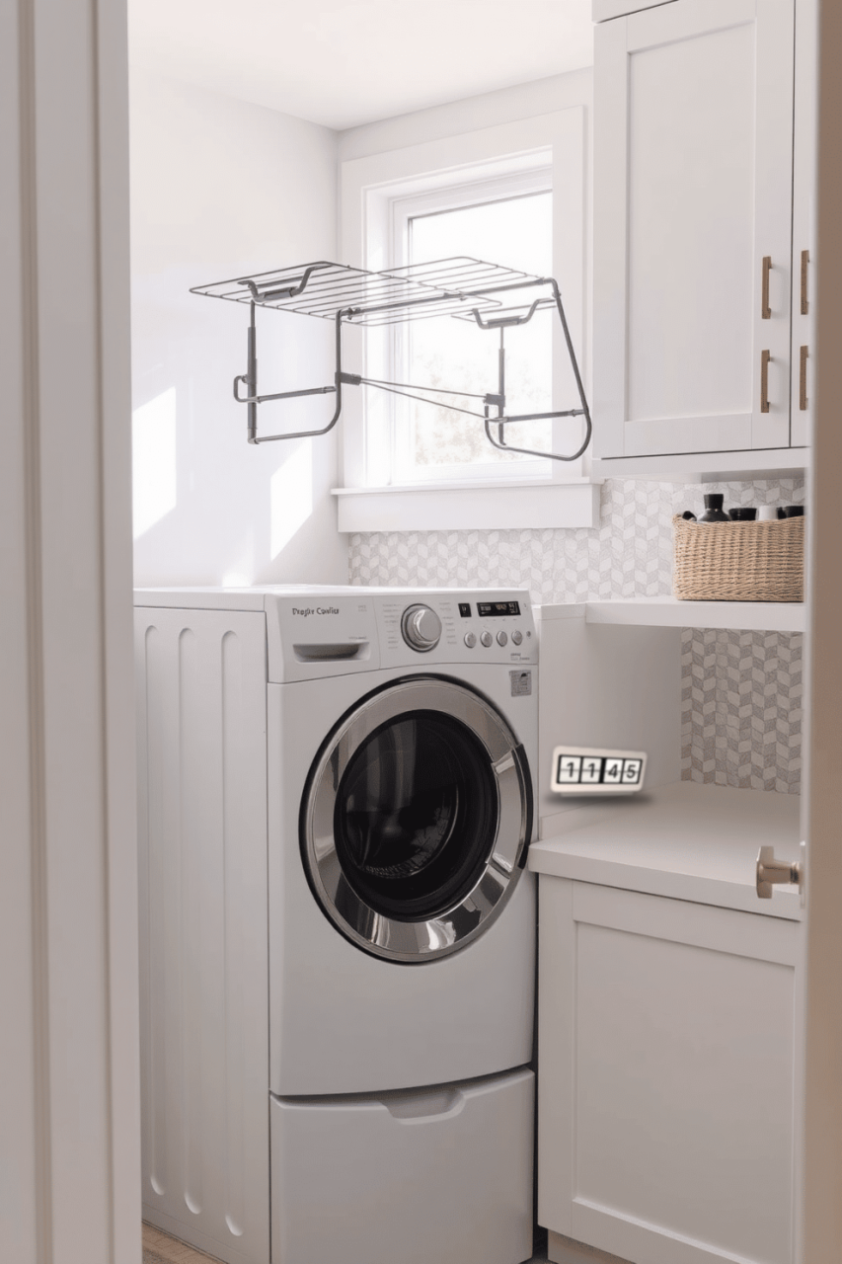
{"hour": 11, "minute": 45}
